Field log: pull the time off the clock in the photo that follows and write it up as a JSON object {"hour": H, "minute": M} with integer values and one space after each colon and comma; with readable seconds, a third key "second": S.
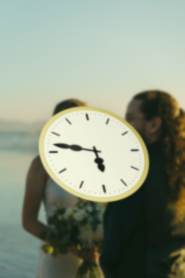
{"hour": 5, "minute": 47}
